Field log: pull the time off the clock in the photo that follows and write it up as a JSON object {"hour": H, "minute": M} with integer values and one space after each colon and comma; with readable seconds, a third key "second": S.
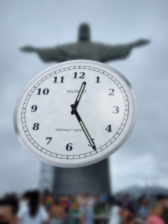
{"hour": 12, "minute": 25}
